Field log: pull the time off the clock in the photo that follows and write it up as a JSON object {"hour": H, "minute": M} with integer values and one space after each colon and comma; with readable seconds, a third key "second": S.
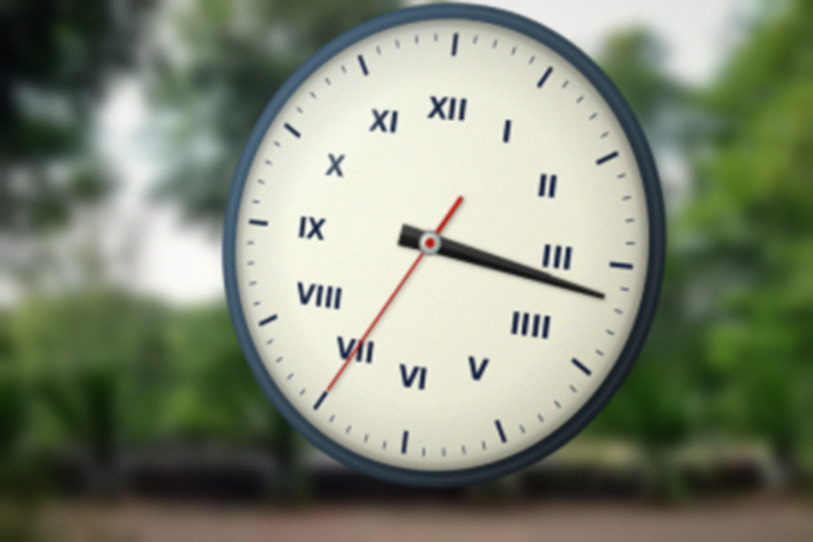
{"hour": 3, "minute": 16, "second": 35}
